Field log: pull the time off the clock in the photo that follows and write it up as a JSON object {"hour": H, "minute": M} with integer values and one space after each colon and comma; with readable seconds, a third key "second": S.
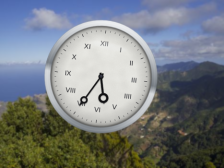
{"hour": 5, "minute": 35}
